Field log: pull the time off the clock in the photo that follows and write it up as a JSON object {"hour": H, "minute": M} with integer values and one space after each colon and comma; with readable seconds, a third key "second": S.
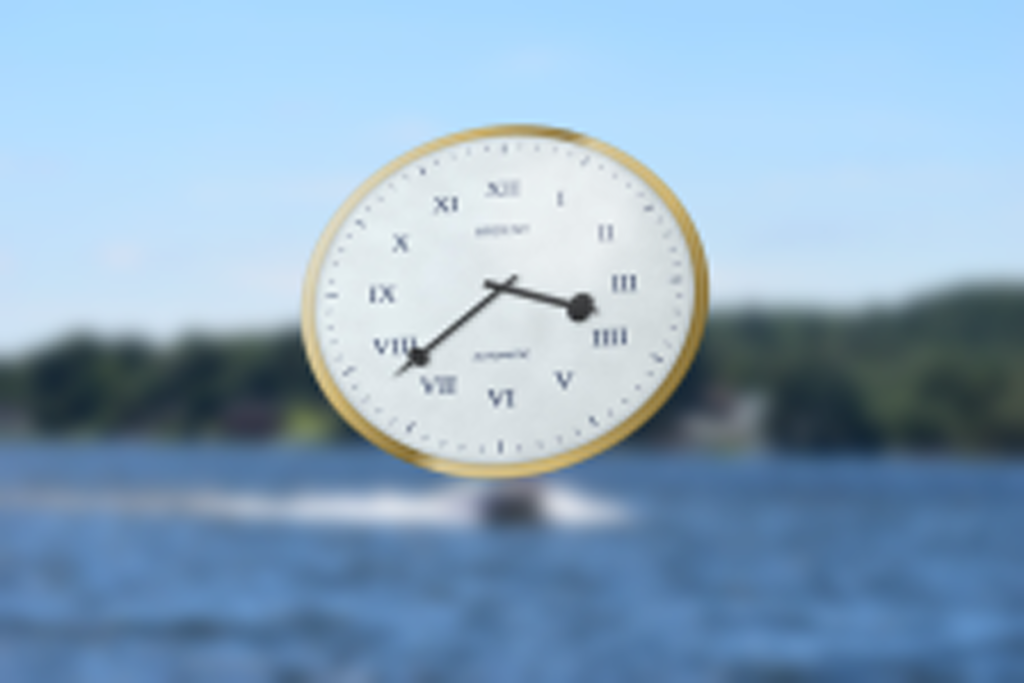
{"hour": 3, "minute": 38}
